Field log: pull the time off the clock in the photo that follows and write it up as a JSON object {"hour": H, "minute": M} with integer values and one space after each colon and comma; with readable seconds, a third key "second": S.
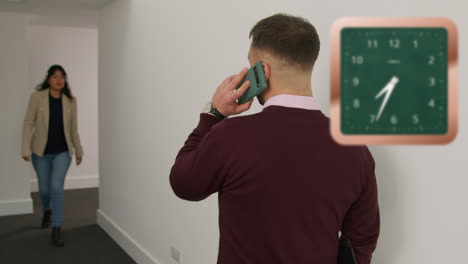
{"hour": 7, "minute": 34}
